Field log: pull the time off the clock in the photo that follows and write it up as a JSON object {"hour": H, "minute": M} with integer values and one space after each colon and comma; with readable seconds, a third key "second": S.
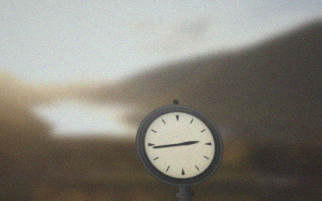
{"hour": 2, "minute": 44}
